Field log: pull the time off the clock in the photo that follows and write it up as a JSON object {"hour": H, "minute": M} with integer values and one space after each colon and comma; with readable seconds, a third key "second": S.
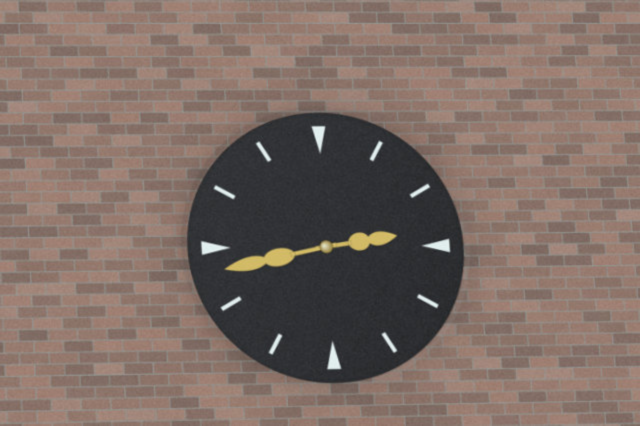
{"hour": 2, "minute": 43}
